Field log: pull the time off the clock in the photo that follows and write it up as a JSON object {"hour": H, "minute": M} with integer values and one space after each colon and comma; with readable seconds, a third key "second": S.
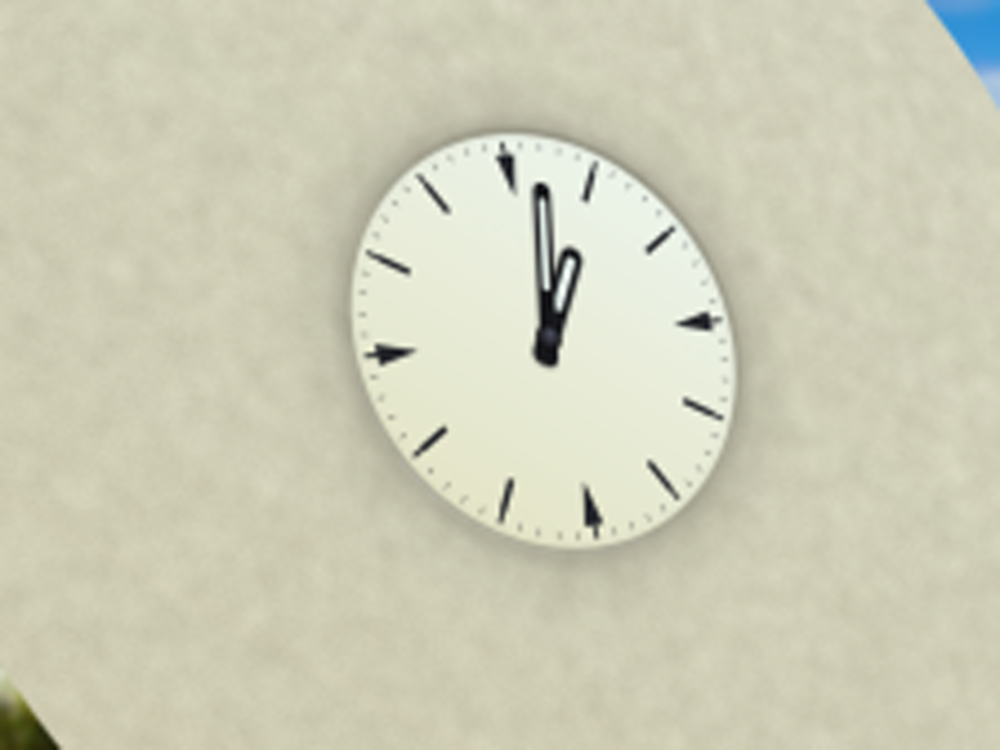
{"hour": 1, "minute": 2}
